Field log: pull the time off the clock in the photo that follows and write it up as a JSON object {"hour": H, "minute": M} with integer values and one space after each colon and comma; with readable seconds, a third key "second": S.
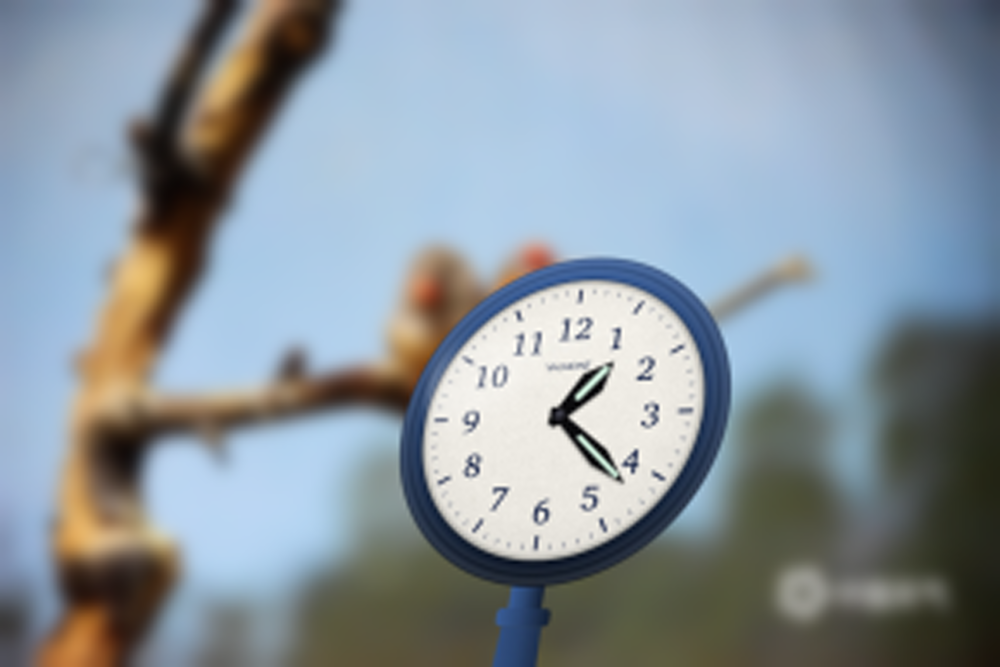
{"hour": 1, "minute": 22}
